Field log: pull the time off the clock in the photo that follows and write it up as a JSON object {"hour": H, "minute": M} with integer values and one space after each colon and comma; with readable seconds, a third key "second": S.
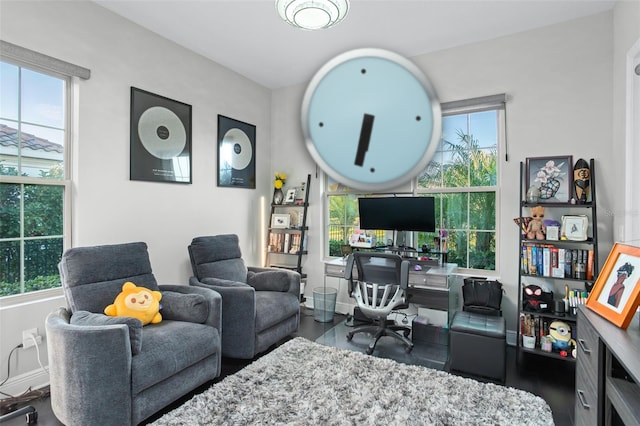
{"hour": 6, "minute": 33}
